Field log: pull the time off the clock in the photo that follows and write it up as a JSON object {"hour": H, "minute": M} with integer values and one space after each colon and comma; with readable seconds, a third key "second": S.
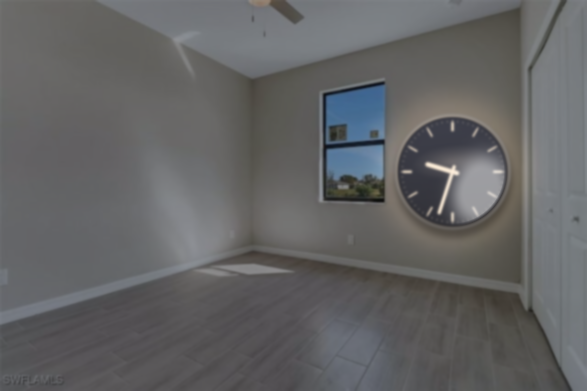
{"hour": 9, "minute": 33}
